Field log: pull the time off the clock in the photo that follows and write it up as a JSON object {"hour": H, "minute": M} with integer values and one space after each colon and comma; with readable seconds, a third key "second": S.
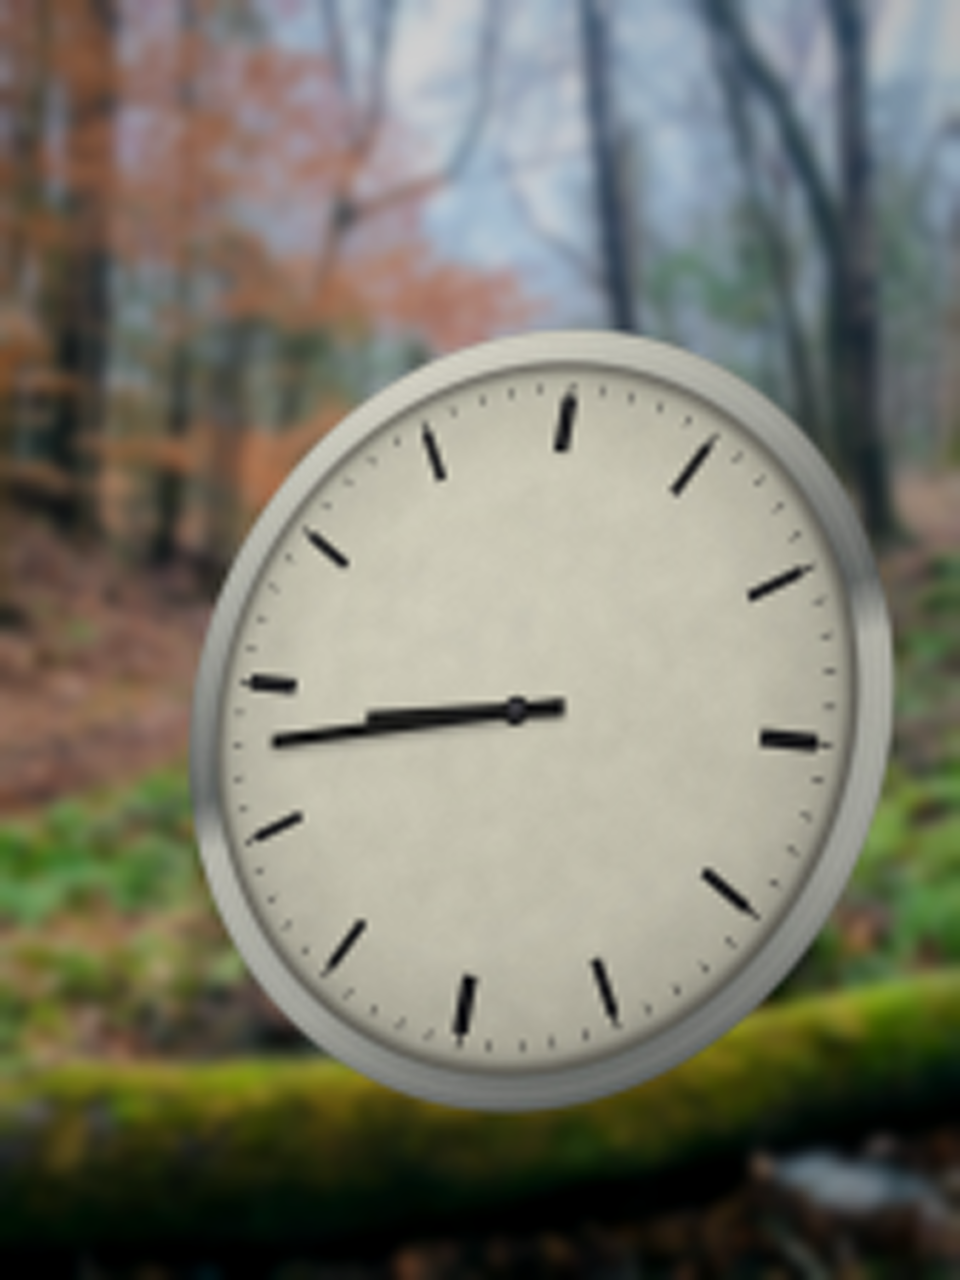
{"hour": 8, "minute": 43}
